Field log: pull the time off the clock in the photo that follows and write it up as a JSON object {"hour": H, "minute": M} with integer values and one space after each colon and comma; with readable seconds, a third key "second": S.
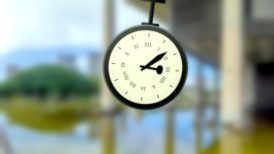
{"hour": 3, "minute": 8}
